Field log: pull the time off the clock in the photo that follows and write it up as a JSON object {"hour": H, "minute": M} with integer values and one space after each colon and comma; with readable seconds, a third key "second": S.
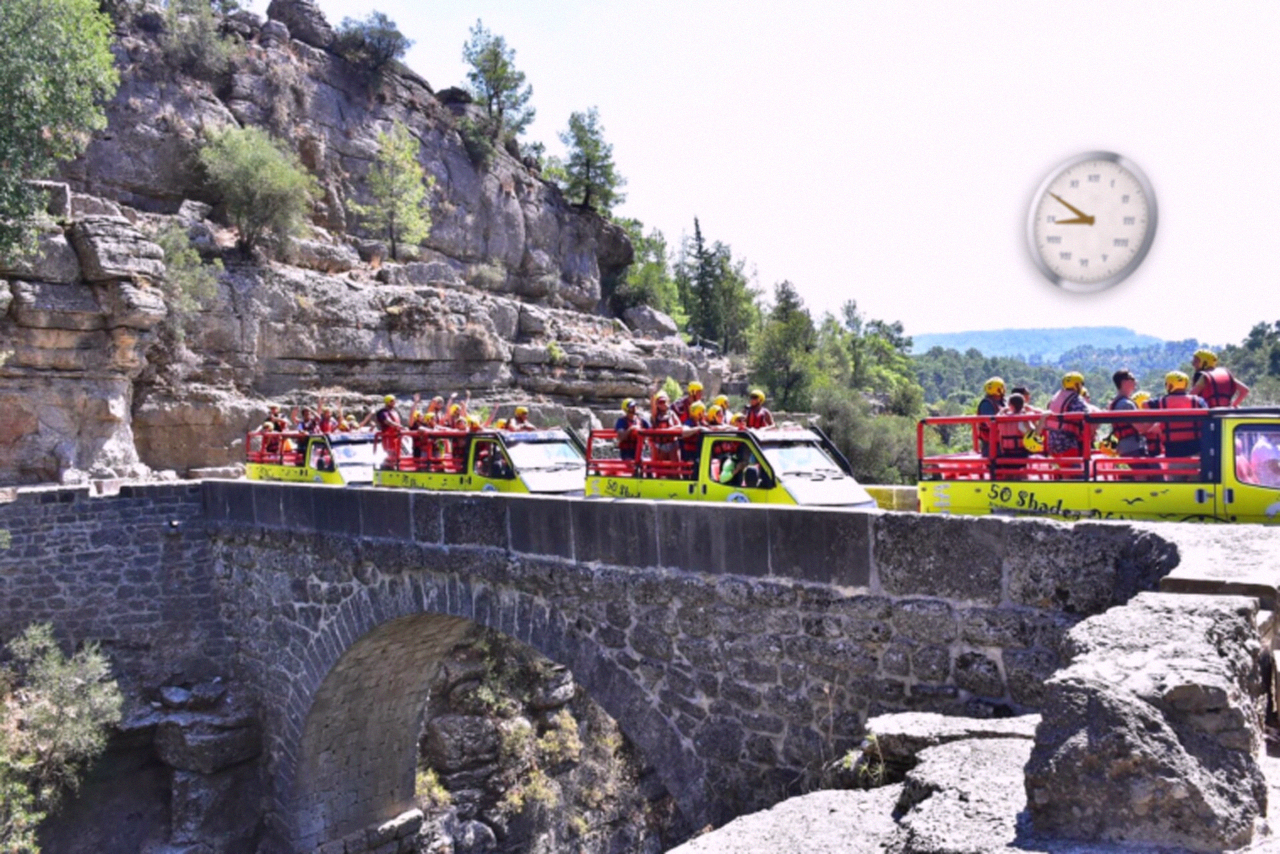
{"hour": 8, "minute": 50}
